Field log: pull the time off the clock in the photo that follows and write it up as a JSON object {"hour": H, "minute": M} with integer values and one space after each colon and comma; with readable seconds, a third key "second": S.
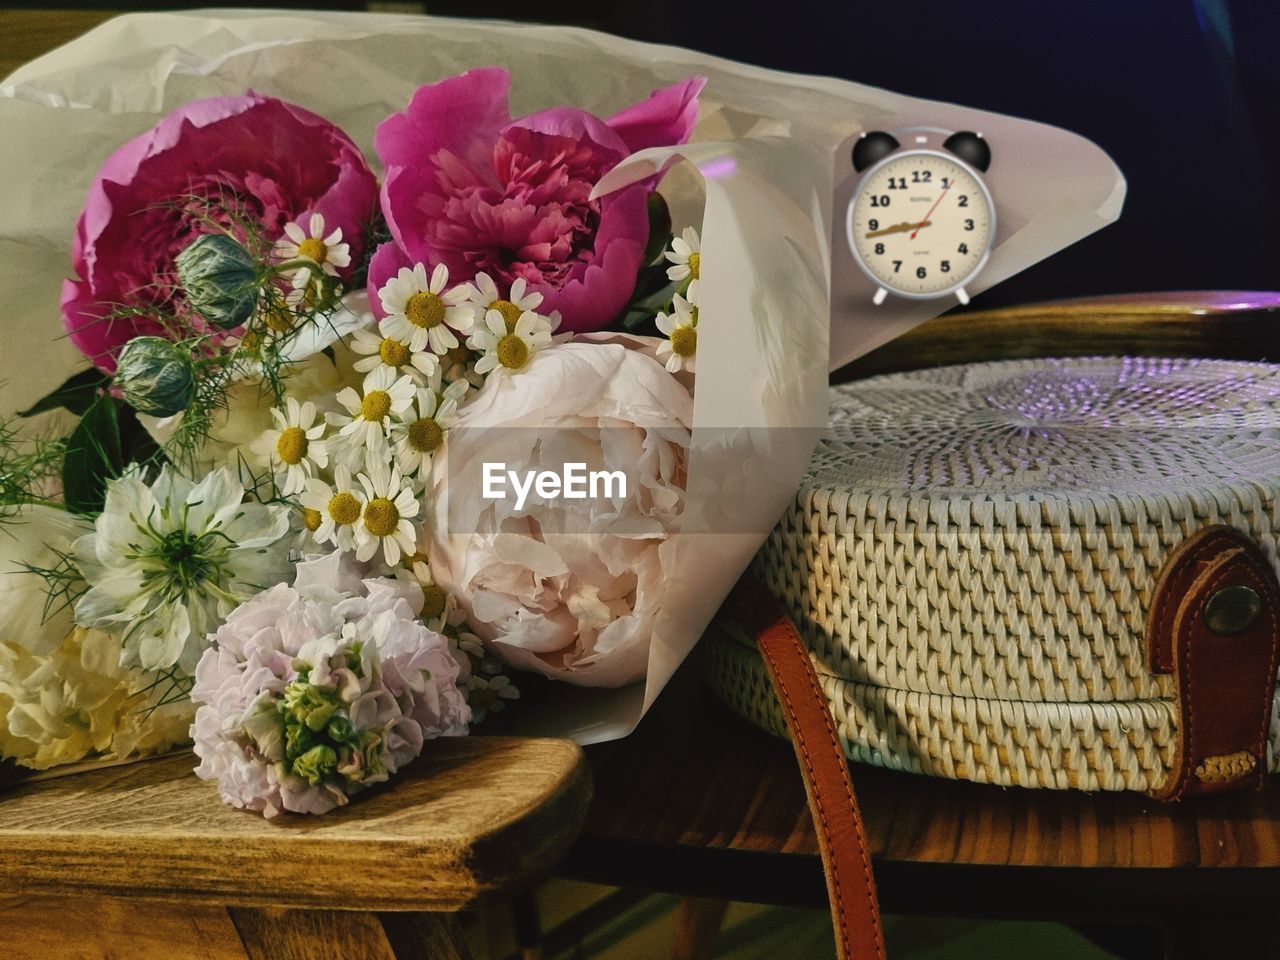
{"hour": 8, "minute": 43, "second": 6}
